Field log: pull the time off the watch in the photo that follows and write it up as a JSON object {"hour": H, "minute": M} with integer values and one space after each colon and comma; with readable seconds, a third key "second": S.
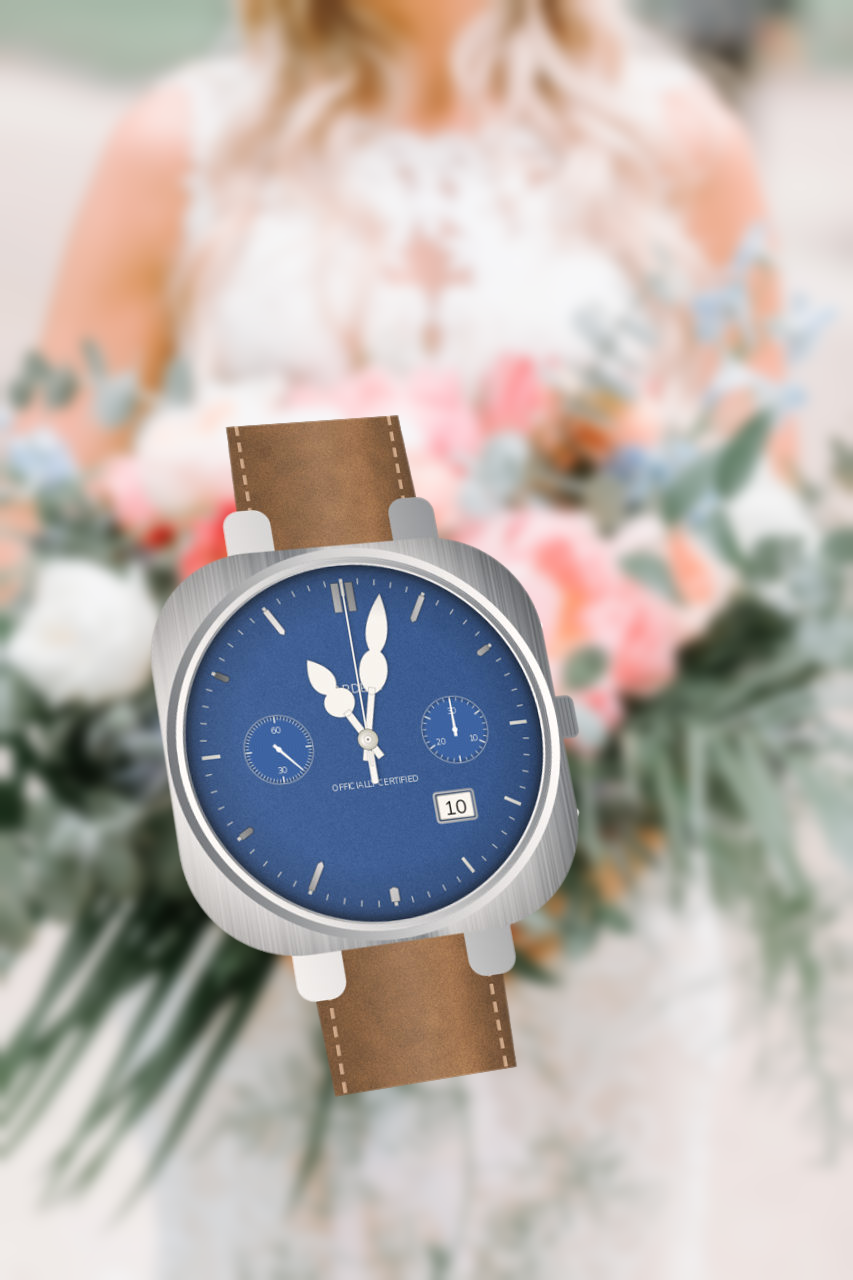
{"hour": 11, "minute": 2, "second": 23}
